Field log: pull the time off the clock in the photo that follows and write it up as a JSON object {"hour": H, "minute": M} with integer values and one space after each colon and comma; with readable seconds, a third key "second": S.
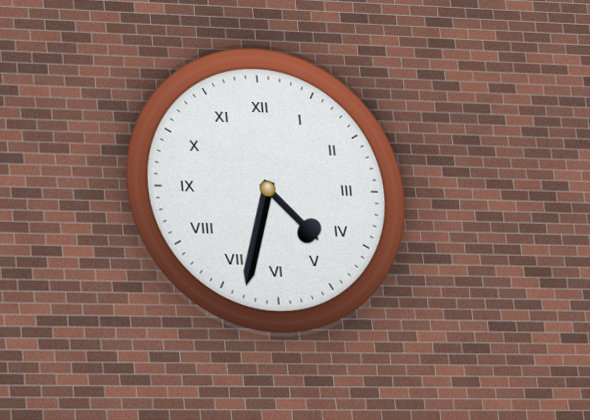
{"hour": 4, "minute": 33}
